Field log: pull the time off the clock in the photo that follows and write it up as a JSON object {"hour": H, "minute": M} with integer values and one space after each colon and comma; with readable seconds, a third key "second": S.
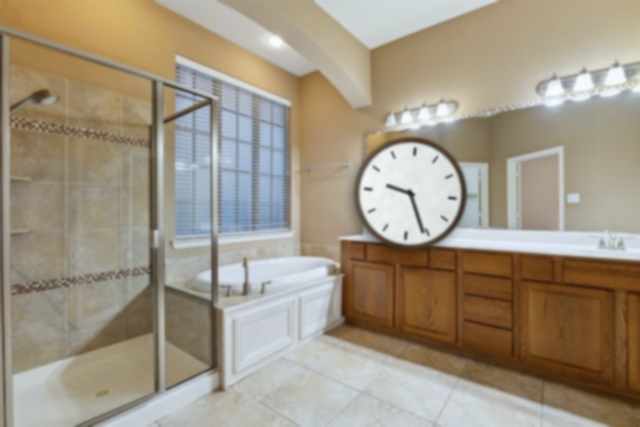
{"hour": 9, "minute": 26}
